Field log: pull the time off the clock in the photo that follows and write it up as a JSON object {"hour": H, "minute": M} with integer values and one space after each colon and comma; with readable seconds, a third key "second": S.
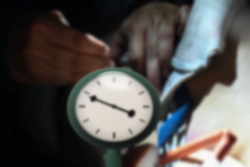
{"hour": 3, "minute": 49}
